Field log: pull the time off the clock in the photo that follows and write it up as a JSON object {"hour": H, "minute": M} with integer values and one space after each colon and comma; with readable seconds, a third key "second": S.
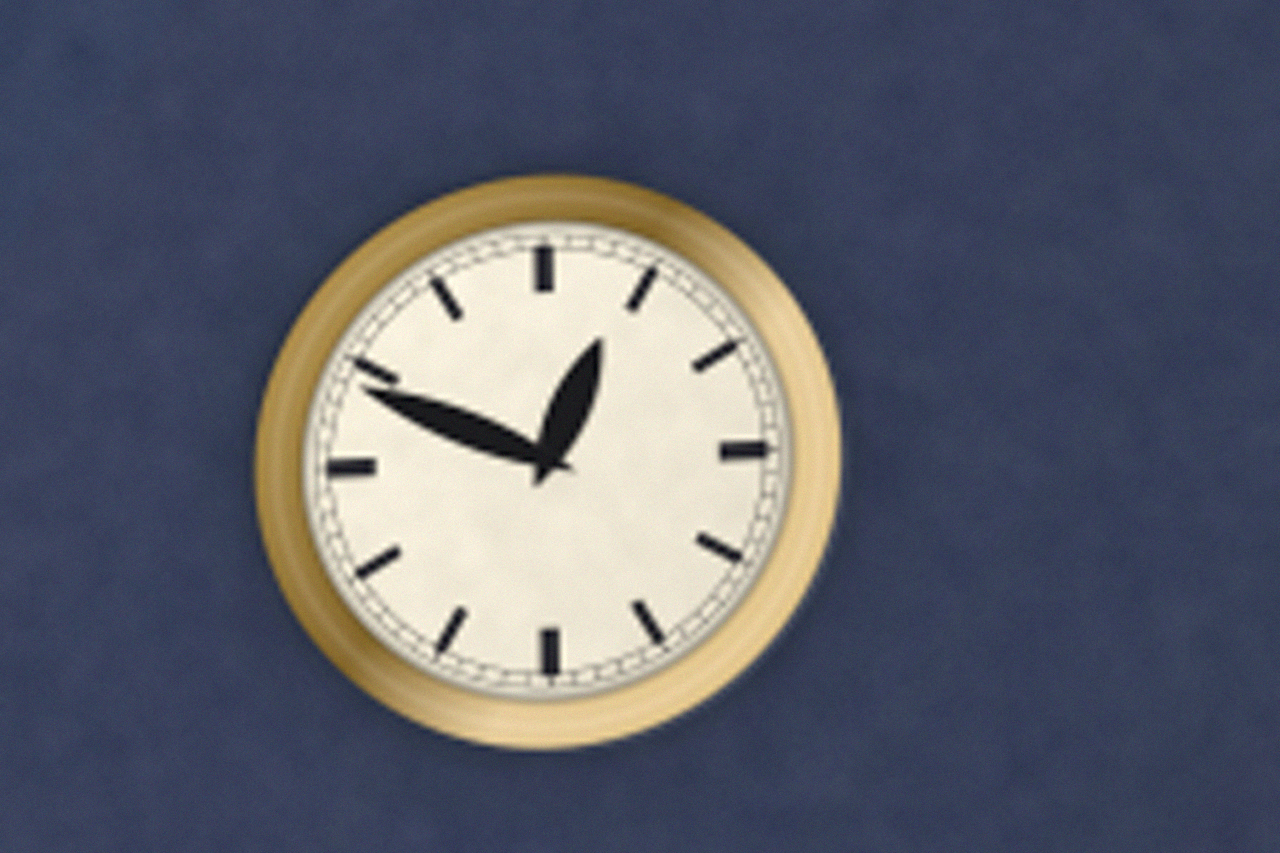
{"hour": 12, "minute": 49}
